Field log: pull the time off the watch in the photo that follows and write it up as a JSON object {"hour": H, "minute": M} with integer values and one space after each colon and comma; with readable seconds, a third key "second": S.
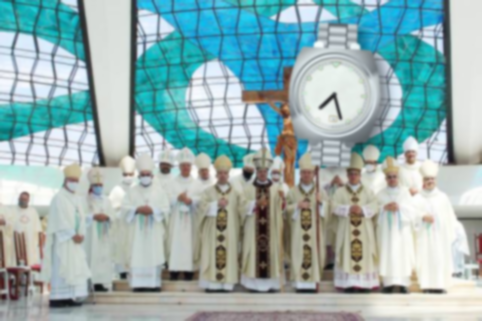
{"hour": 7, "minute": 27}
